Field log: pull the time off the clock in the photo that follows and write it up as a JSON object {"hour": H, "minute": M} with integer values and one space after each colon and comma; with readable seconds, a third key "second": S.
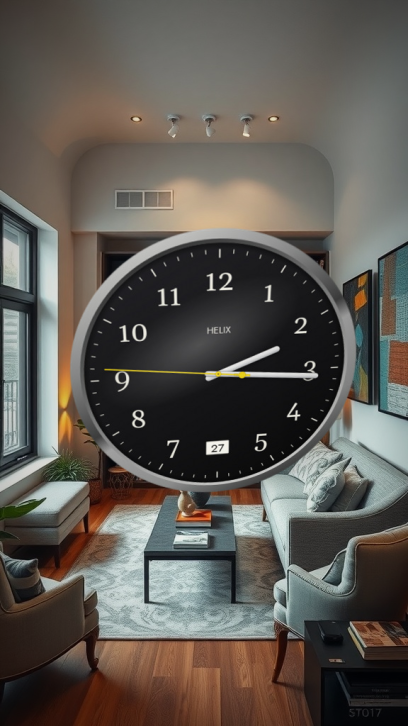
{"hour": 2, "minute": 15, "second": 46}
